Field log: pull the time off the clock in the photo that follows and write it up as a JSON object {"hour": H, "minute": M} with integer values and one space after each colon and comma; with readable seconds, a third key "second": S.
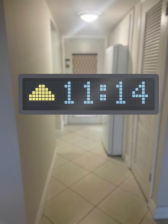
{"hour": 11, "minute": 14}
